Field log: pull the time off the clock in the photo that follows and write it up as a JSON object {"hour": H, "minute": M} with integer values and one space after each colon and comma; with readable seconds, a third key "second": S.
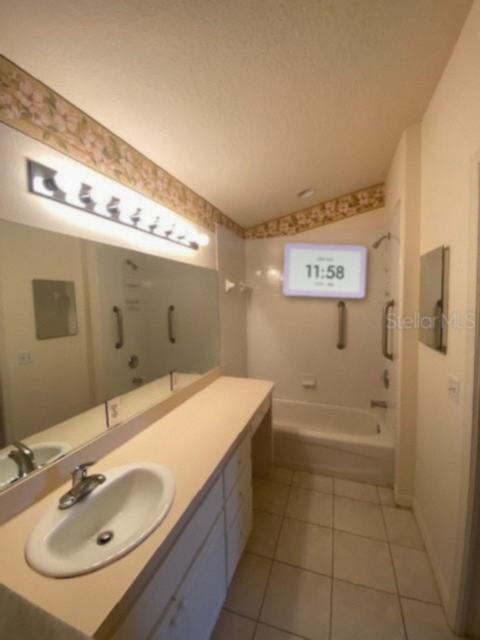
{"hour": 11, "minute": 58}
